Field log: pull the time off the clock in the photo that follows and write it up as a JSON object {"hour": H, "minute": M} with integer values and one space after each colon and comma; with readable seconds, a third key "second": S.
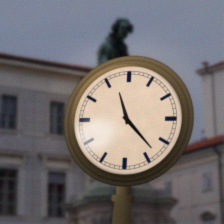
{"hour": 11, "minute": 23}
